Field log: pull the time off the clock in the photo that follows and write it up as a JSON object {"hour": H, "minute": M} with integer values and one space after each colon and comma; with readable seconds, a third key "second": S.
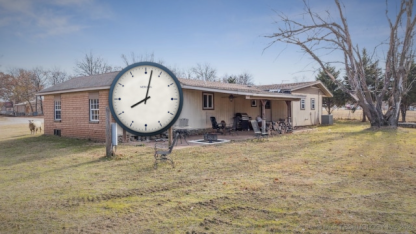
{"hour": 8, "minute": 2}
